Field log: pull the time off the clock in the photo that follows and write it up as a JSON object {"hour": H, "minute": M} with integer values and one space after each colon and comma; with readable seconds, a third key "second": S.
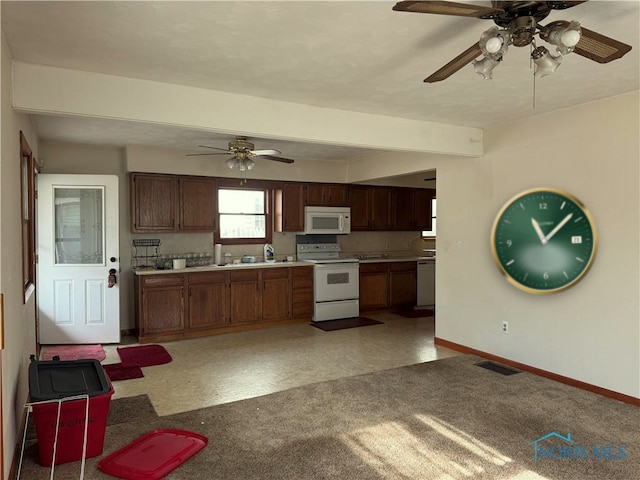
{"hour": 11, "minute": 8}
